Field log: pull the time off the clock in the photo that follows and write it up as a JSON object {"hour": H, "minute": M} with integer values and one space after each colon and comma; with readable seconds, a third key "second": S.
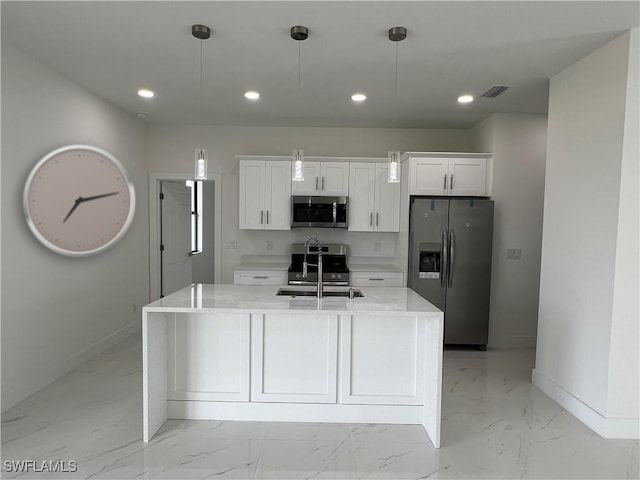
{"hour": 7, "minute": 13}
